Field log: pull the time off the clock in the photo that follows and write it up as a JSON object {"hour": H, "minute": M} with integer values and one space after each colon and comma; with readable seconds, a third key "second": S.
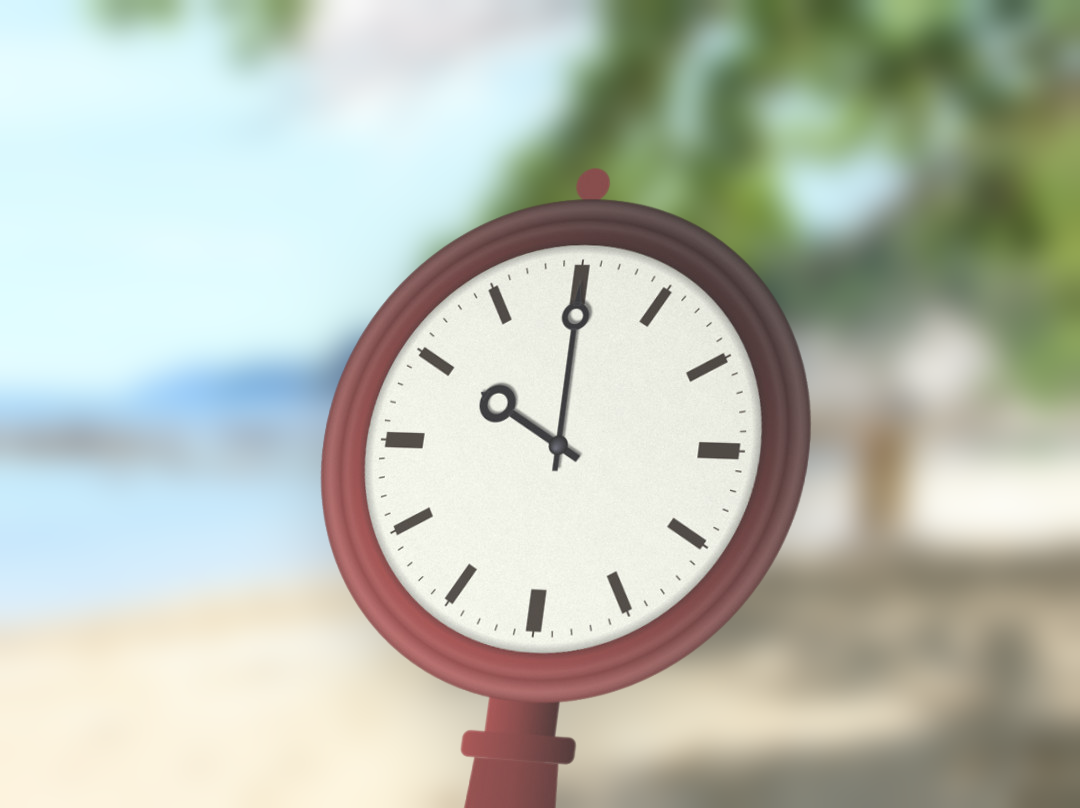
{"hour": 10, "minute": 0}
